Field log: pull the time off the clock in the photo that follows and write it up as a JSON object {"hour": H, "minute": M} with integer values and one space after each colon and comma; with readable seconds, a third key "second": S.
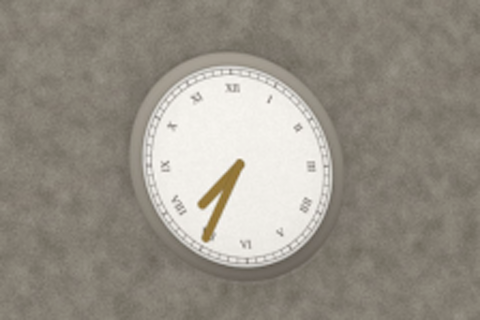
{"hour": 7, "minute": 35}
